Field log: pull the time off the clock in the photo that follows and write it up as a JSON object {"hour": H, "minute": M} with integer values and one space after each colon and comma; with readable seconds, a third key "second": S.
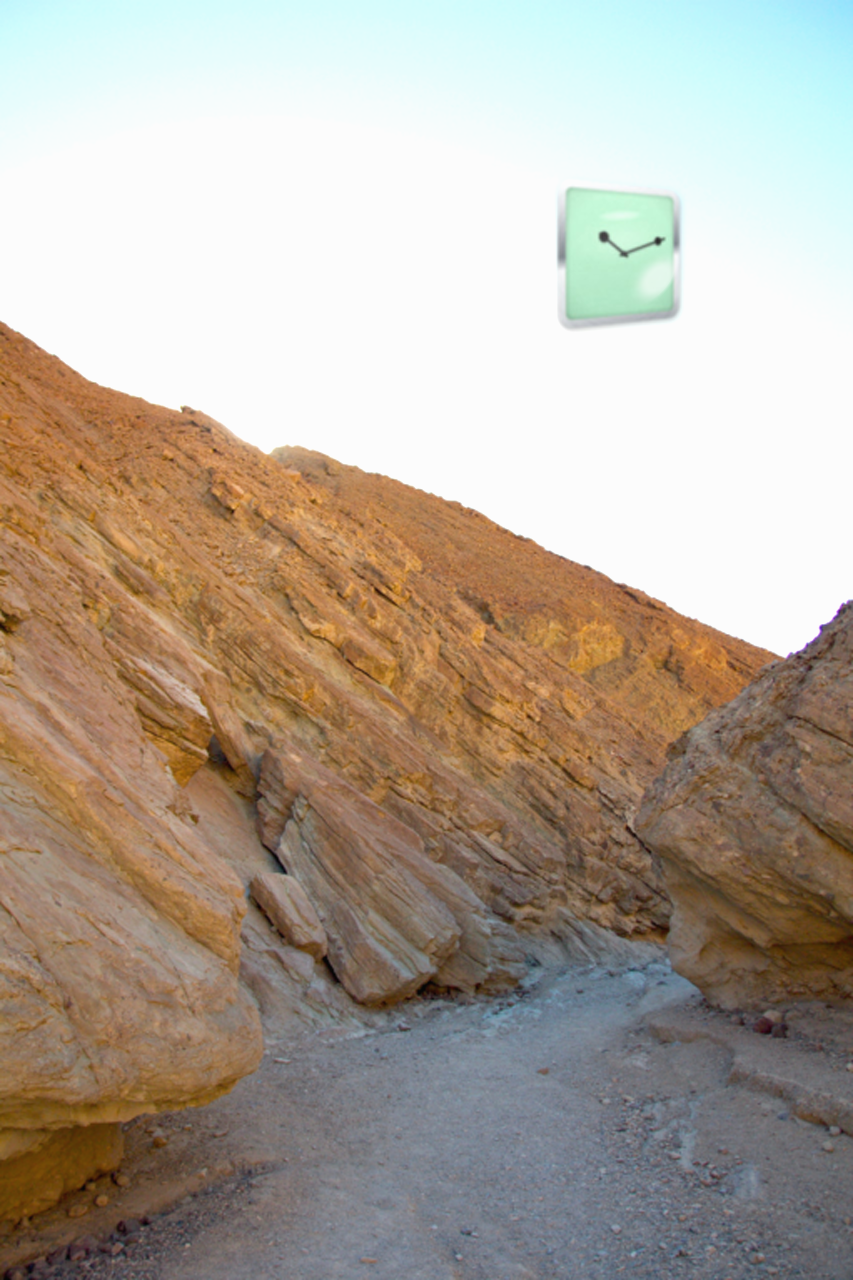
{"hour": 10, "minute": 12}
